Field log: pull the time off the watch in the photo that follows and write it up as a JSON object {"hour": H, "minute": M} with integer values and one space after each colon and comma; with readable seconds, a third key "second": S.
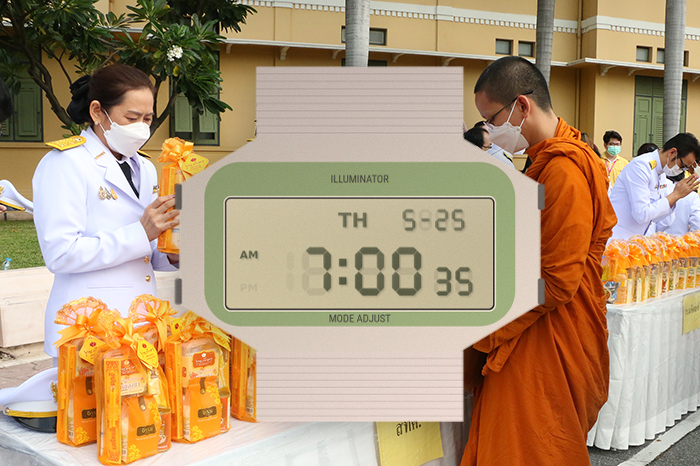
{"hour": 7, "minute": 0, "second": 35}
